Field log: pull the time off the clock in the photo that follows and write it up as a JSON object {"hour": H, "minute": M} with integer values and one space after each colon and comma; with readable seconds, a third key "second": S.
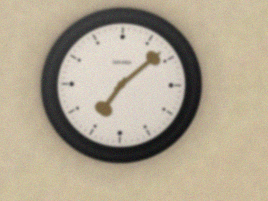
{"hour": 7, "minute": 8}
